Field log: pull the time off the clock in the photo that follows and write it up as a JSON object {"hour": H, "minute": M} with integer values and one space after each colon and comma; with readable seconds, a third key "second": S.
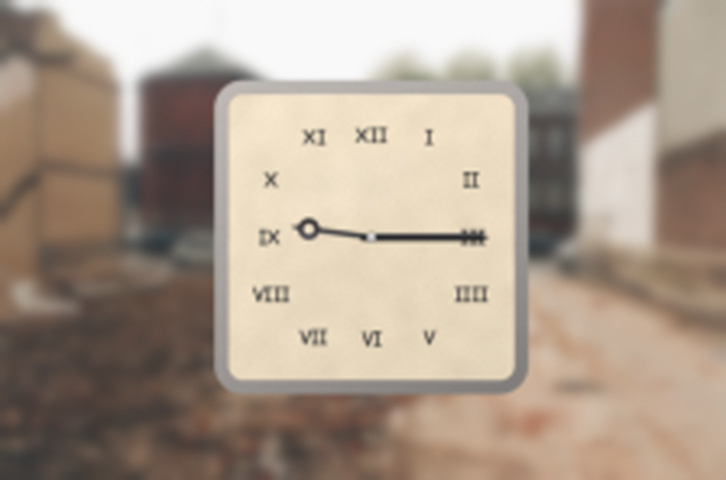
{"hour": 9, "minute": 15}
